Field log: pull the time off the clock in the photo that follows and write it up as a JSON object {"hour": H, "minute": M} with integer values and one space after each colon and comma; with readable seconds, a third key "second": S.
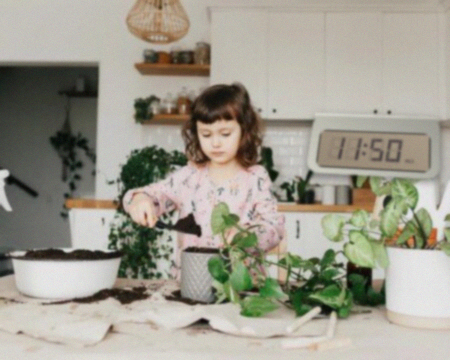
{"hour": 11, "minute": 50}
